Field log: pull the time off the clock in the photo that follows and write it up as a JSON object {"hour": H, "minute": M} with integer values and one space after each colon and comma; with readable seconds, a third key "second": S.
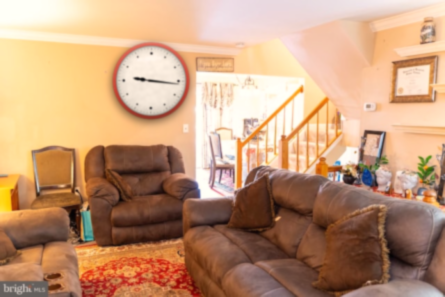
{"hour": 9, "minute": 16}
